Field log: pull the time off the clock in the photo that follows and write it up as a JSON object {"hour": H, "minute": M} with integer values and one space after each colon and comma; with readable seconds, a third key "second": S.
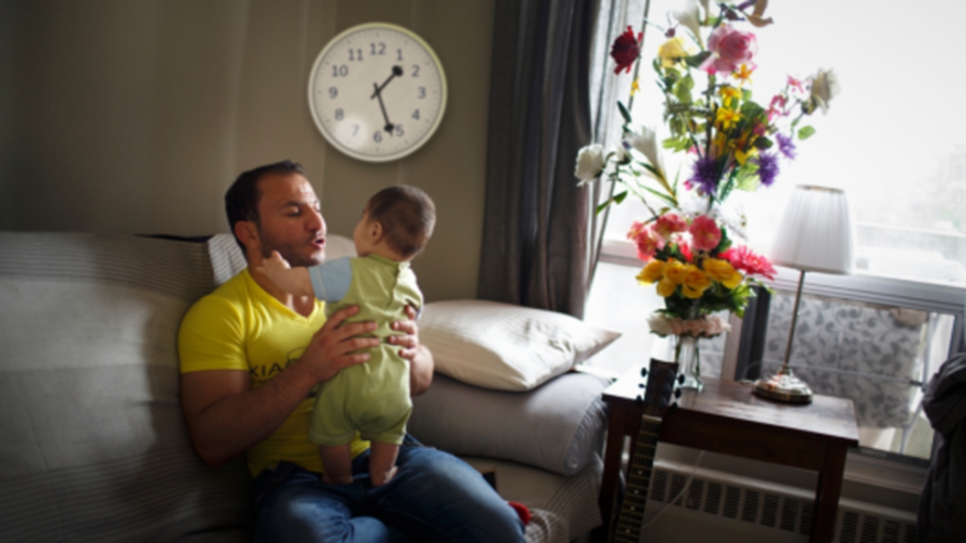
{"hour": 1, "minute": 27}
